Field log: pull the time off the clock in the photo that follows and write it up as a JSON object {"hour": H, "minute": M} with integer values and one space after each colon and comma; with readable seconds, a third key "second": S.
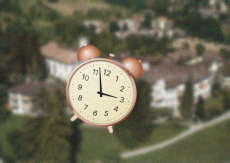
{"hour": 2, "minute": 57}
